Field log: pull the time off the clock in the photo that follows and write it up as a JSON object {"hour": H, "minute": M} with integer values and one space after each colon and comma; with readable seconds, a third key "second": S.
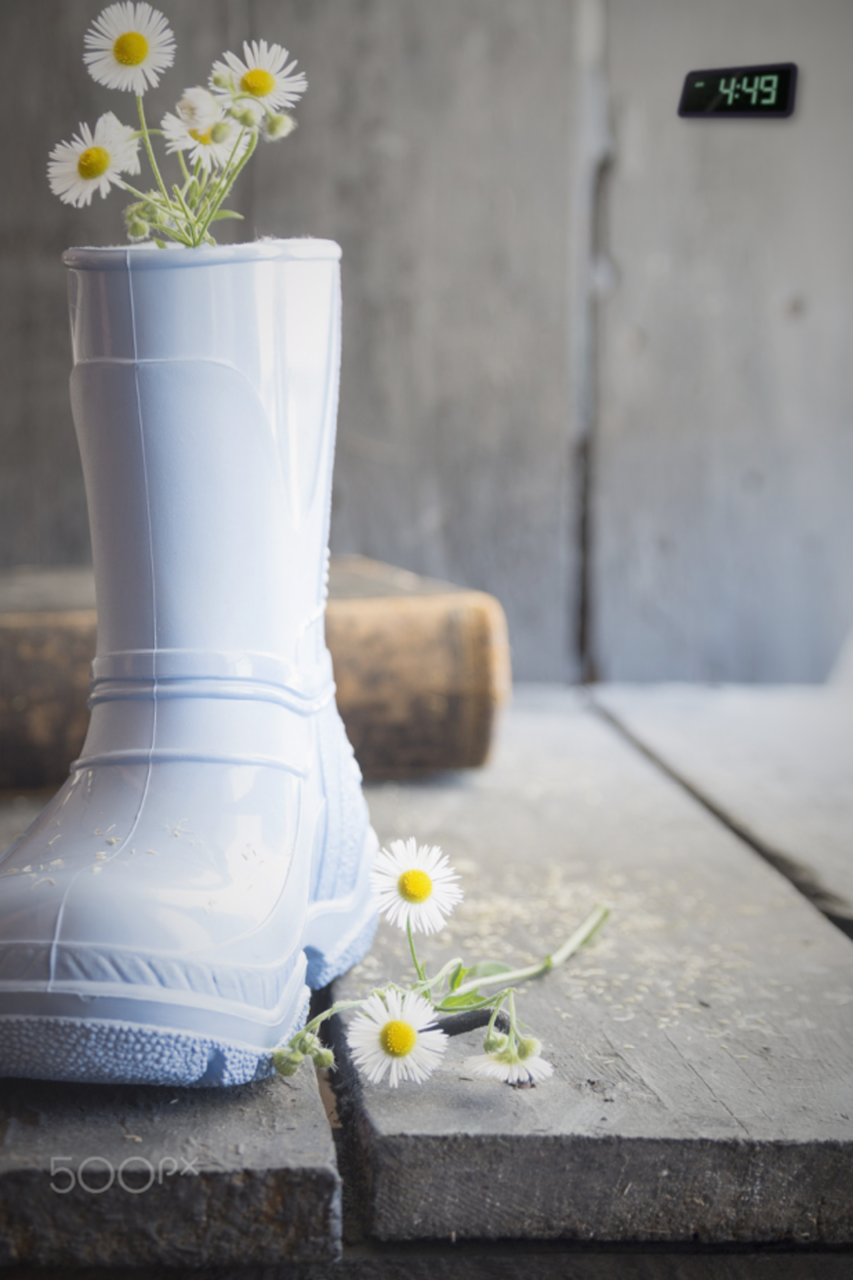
{"hour": 4, "minute": 49}
